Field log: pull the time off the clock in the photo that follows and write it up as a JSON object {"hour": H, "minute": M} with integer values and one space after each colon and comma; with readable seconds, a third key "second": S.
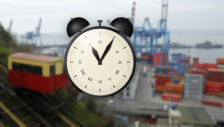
{"hour": 11, "minute": 5}
